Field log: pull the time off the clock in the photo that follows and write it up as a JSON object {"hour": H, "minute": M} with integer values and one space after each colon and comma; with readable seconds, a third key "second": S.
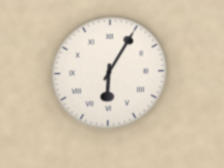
{"hour": 6, "minute": 5}
